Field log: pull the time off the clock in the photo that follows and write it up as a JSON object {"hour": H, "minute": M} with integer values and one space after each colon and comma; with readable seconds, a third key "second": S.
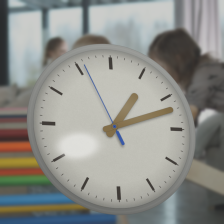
{"hour": 1, "minute": 11, "second": 56}
